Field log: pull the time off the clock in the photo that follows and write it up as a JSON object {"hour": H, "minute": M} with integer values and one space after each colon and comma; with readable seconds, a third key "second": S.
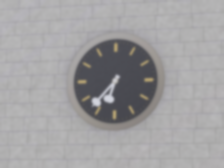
{"hour": 6, "minute": 37}
